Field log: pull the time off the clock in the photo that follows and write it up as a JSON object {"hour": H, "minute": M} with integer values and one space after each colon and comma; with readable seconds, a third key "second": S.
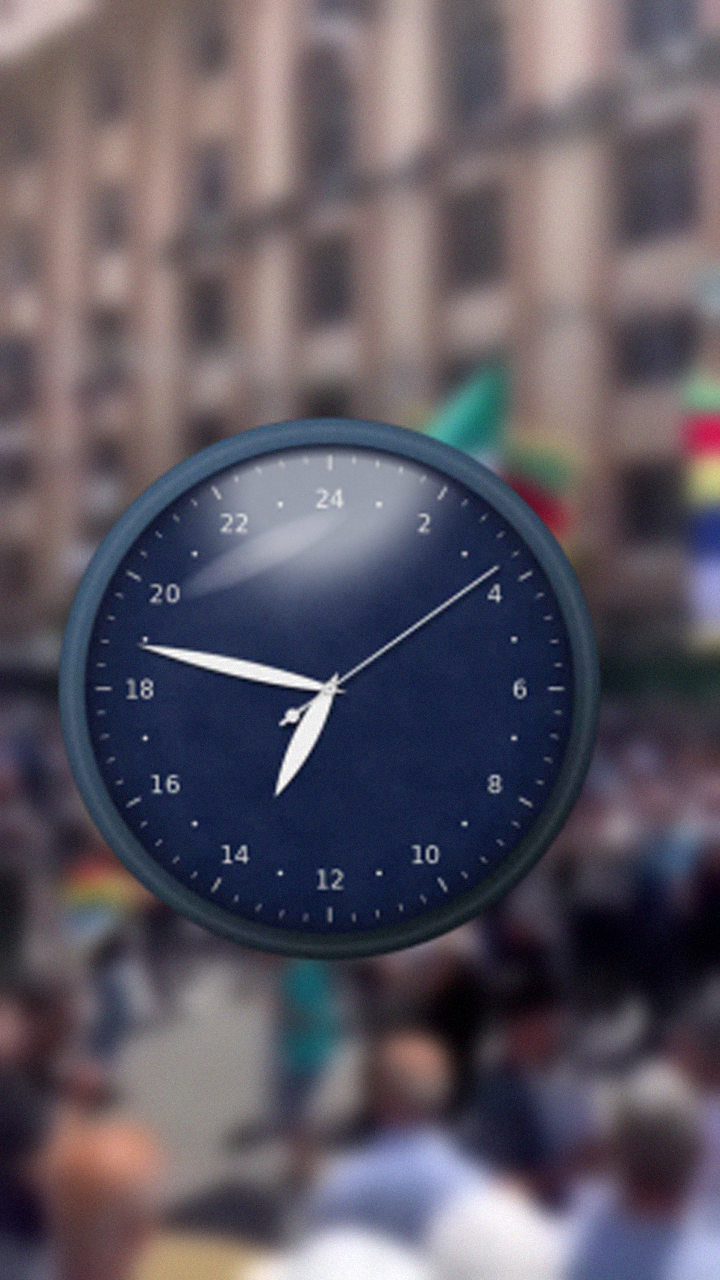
{"hour": 13, "minute": 47, "second": 9}
